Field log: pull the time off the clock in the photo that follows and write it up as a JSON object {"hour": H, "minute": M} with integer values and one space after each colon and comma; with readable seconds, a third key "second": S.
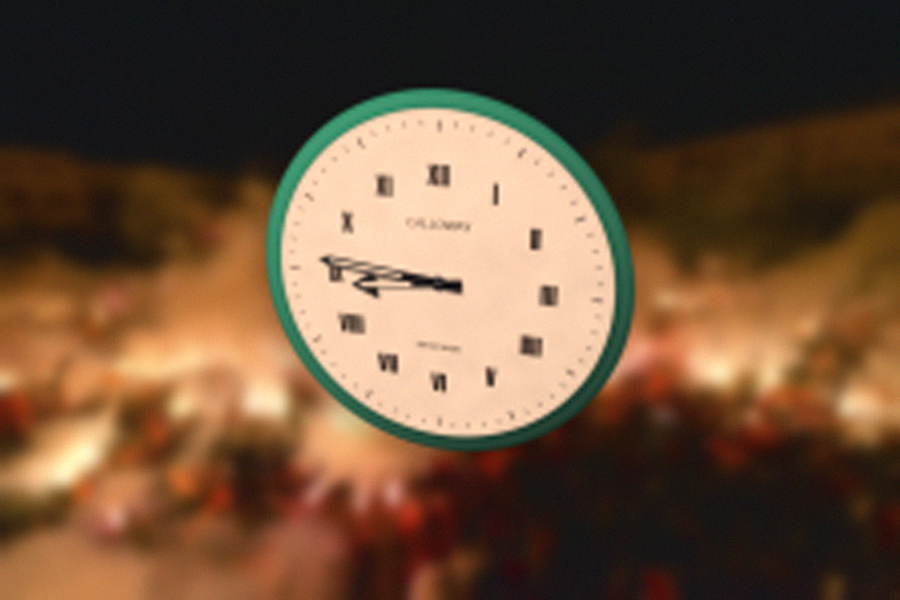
{"hour": 8, "minute": 46}
